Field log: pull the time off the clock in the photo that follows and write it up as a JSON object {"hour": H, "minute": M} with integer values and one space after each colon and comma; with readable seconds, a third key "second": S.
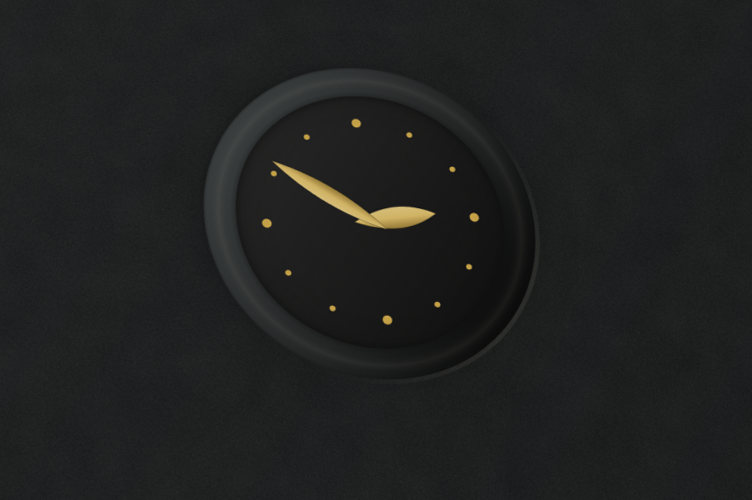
{"hour": 2, "minute": 51}
